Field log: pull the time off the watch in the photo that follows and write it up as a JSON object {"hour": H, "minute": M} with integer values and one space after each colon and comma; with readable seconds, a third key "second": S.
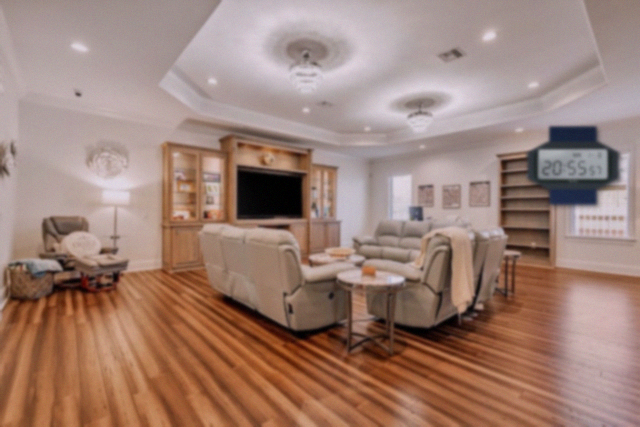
{"hour": 20, "minute": 55}
